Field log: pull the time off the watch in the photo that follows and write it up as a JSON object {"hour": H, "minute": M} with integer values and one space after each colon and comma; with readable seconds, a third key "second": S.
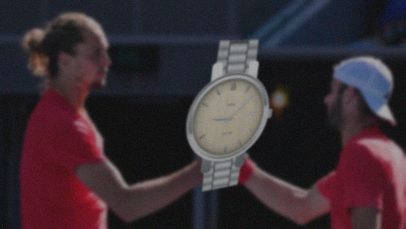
{"hour": 9, "minute": 8}
